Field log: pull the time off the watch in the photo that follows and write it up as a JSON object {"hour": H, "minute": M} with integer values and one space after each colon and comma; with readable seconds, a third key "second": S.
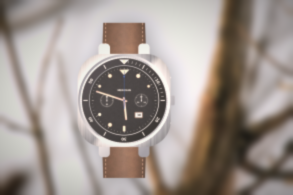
{"hour": 5, "minute": 48}
